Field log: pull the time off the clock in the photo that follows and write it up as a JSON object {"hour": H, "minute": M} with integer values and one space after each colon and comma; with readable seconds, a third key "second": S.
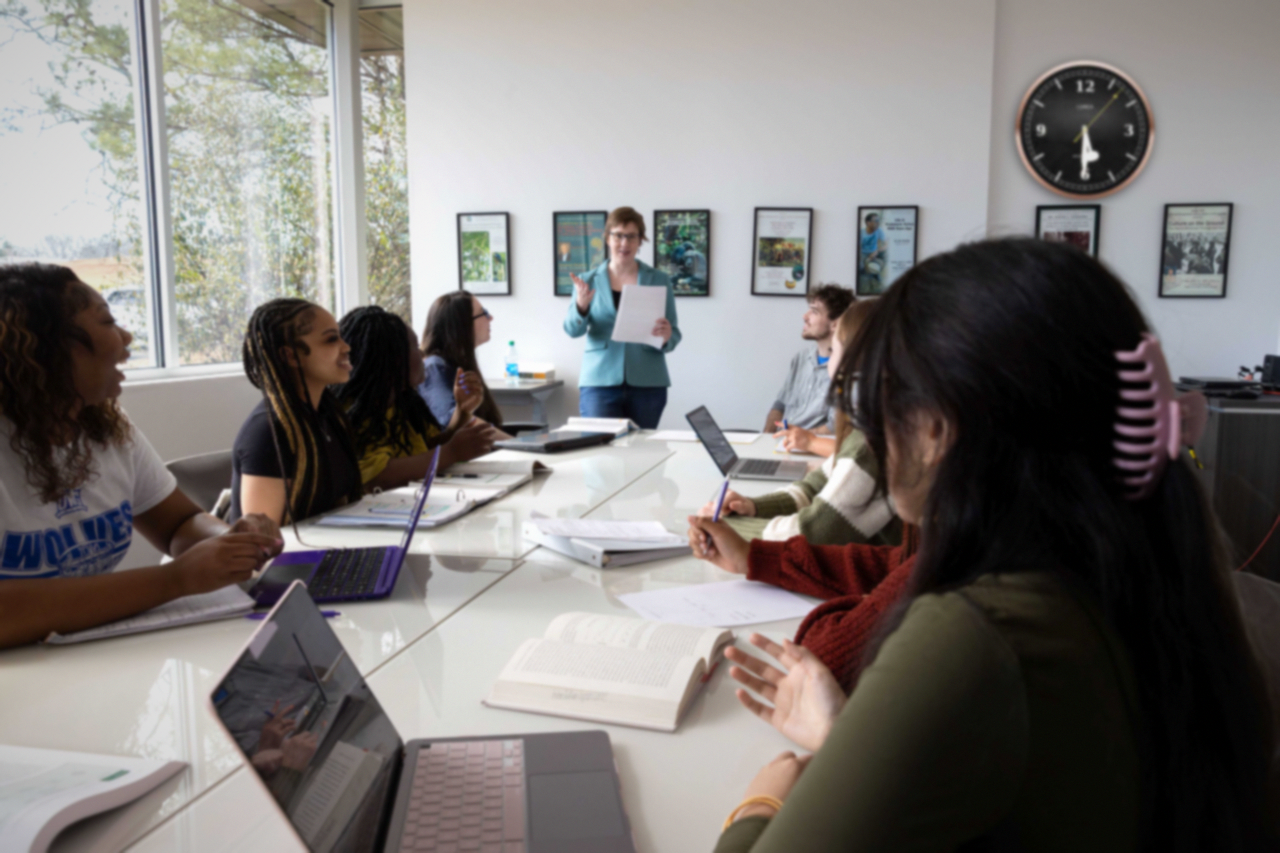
{"hour": 5, "minute": 30, "second": 7}
